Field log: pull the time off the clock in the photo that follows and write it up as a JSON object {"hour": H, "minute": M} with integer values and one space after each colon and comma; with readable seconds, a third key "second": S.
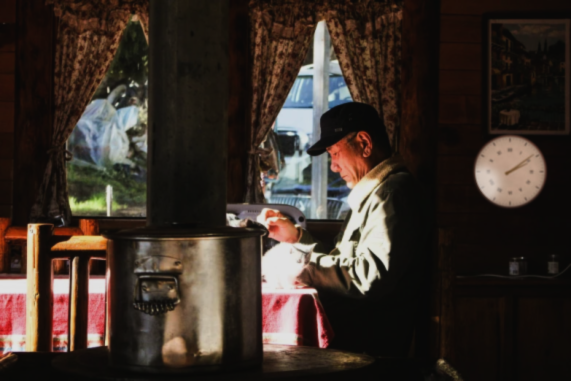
{"hour": 2, "minute": 9}
